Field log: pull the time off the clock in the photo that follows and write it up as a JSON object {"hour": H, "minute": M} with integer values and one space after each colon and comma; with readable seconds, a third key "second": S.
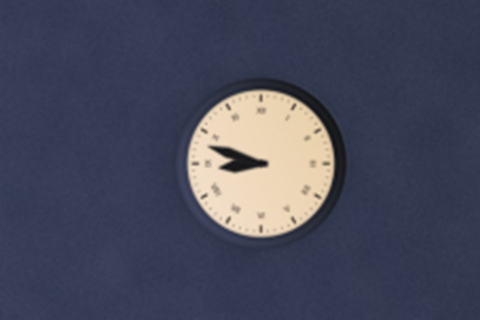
{"hour": 8, "minute": 48}
